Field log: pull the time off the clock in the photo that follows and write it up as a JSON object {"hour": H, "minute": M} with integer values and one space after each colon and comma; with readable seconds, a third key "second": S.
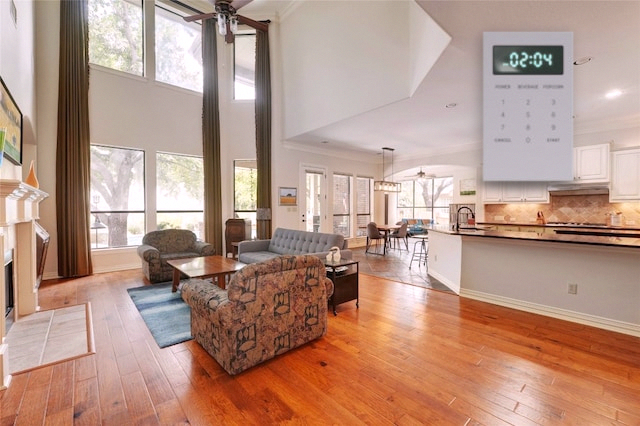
{"hour": 2, "minute": 4}
